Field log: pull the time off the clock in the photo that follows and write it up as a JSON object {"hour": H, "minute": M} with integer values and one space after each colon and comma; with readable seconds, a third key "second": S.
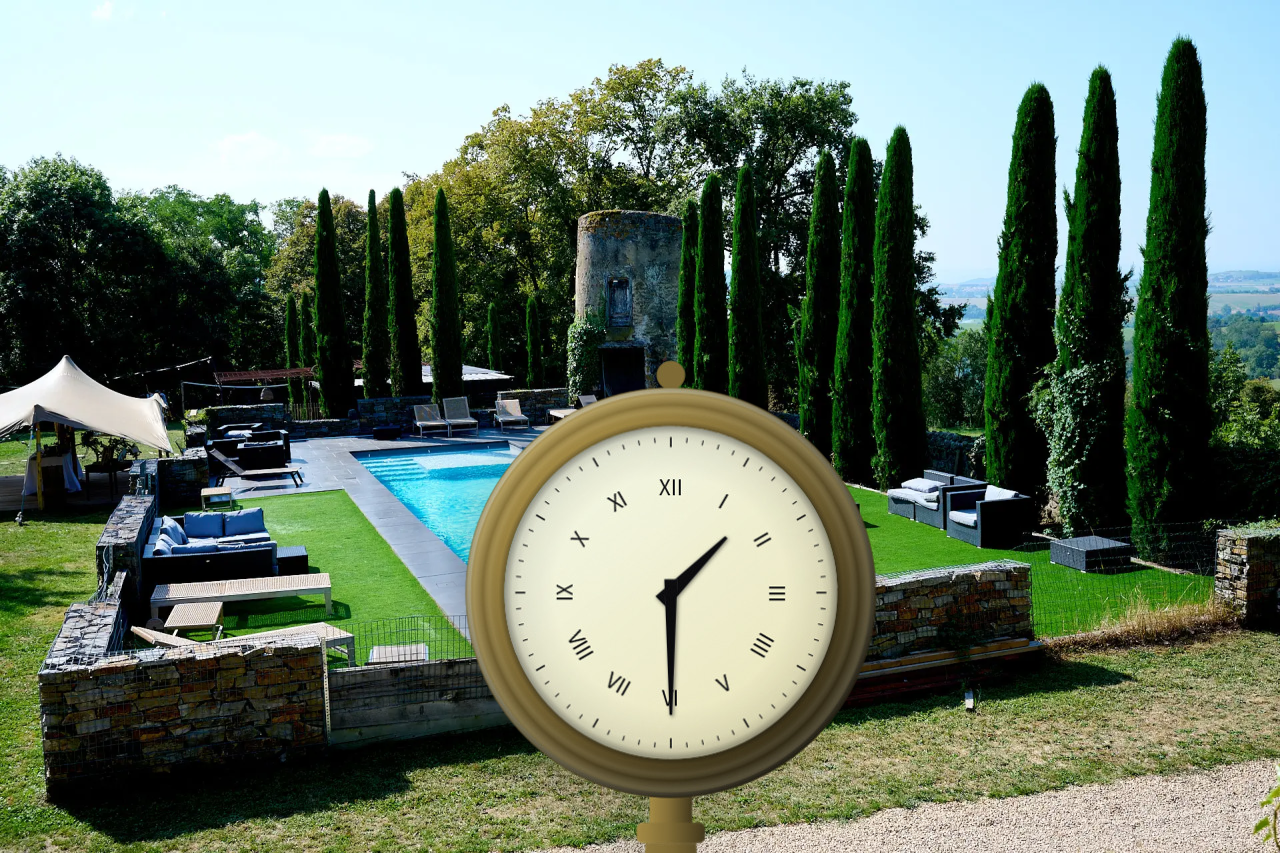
{"hour": 1, "minute": 30}
